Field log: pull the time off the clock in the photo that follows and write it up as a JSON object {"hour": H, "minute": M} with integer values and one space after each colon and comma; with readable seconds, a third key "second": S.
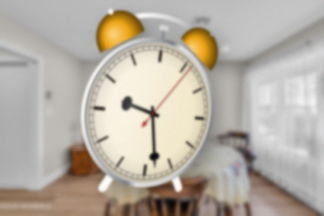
{"hour": 9, "minute": 28, "second": 6}
